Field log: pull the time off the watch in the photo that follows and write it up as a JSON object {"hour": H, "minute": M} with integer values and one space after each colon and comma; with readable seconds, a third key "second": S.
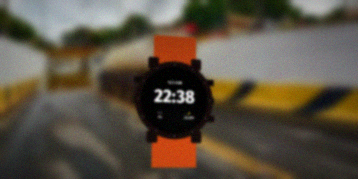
{"hour": 22, "minute": 38}
